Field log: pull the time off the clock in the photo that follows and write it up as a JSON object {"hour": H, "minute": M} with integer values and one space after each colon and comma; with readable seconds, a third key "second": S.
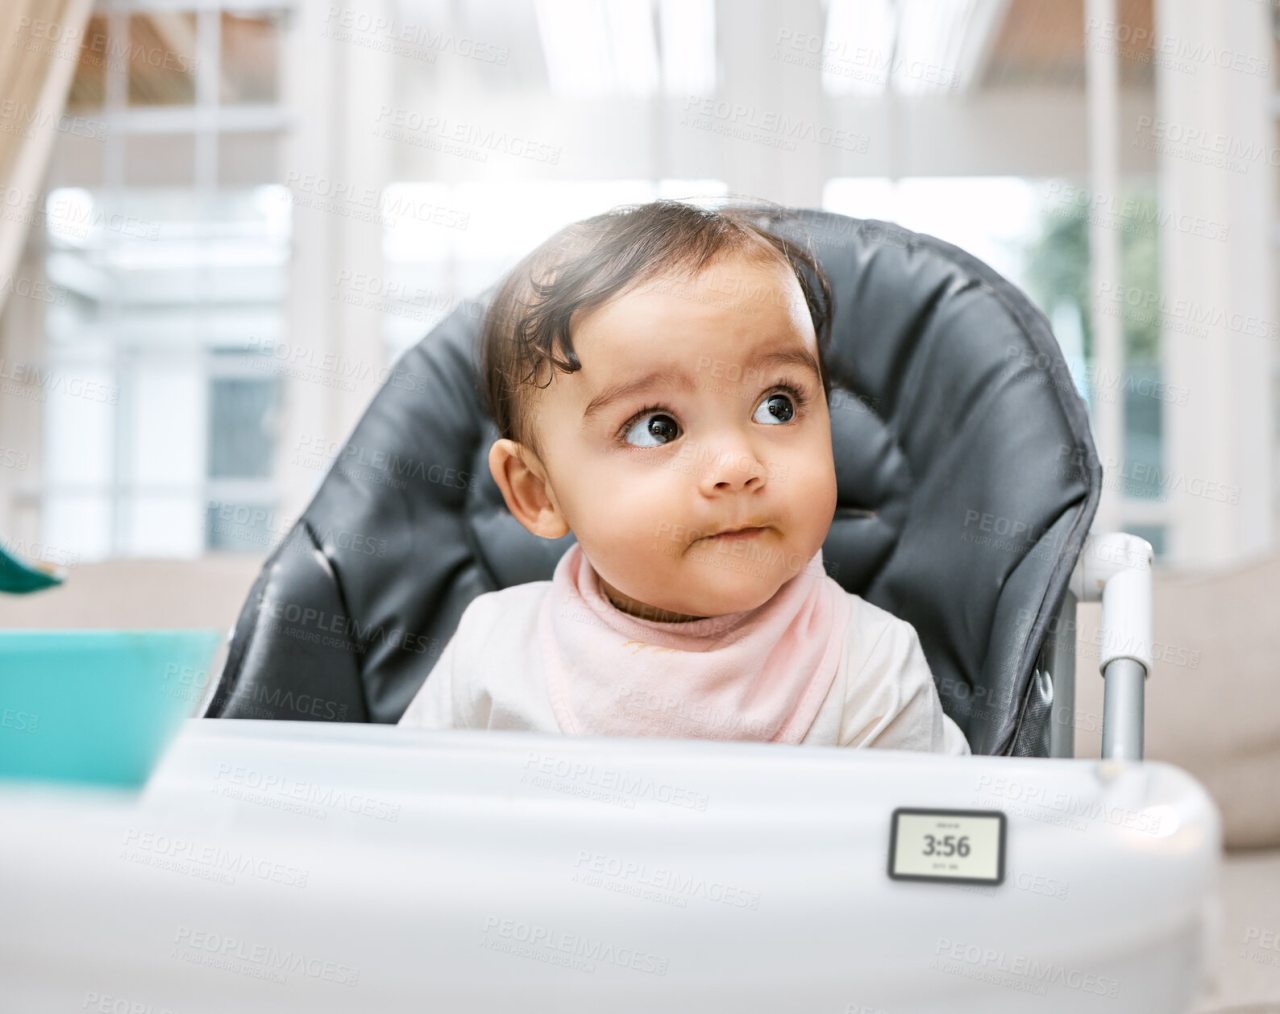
{"hour": 3, "minute": 56}
